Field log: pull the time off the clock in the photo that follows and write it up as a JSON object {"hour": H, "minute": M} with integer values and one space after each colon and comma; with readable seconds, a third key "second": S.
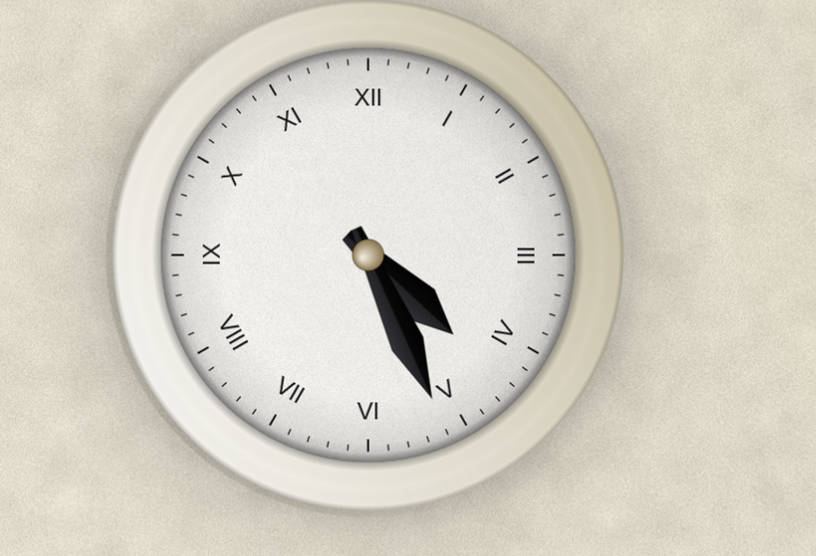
{"hour": 4, "minute": 26}
